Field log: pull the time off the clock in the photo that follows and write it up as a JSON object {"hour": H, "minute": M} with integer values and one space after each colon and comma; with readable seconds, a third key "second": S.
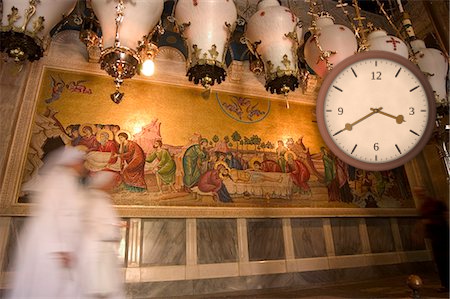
{"hour": 3, "minute": 40}
